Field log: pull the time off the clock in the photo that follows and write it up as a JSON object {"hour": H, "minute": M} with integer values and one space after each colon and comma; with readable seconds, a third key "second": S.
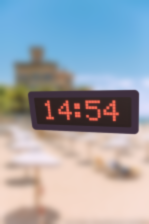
{"hour": 14, "minute": 54}
